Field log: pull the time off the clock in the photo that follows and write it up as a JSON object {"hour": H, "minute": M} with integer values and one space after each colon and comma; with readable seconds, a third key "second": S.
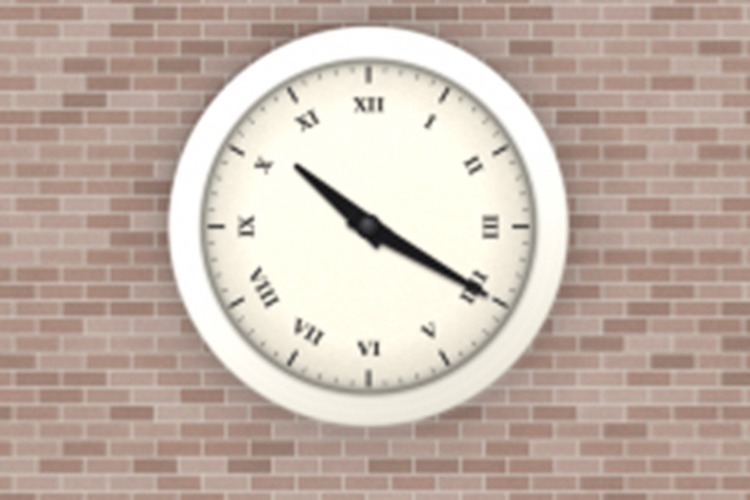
{"hour": 10, "minute": 20}
